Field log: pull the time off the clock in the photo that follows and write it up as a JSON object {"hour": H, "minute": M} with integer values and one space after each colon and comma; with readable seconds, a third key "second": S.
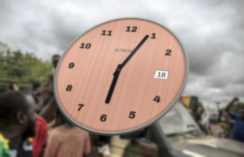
{"hour": 6, "minute": 4}
